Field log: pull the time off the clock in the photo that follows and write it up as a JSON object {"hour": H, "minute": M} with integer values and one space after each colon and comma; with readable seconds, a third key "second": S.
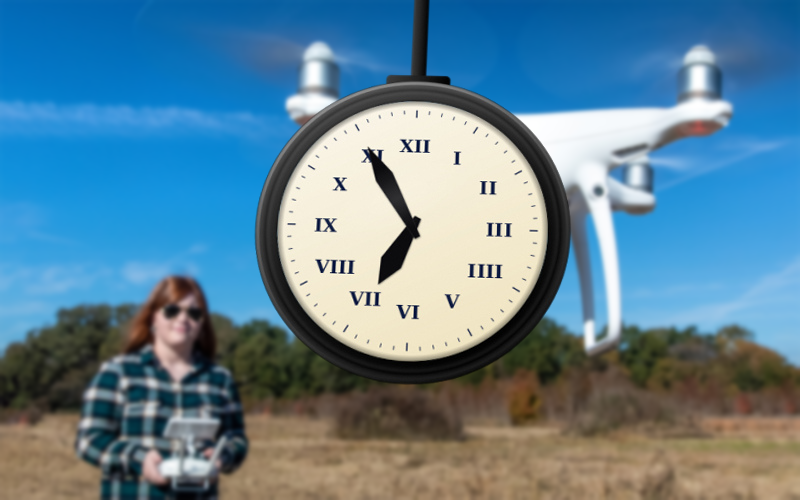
{"hour": 6, "minute": 55}
